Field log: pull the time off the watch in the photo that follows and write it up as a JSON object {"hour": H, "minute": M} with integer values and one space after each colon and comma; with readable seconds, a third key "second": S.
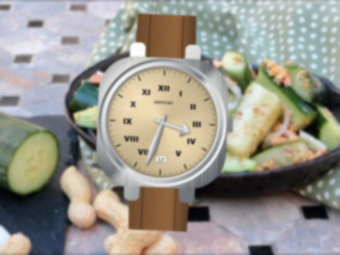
{"hour": 3, "minute": 33}
